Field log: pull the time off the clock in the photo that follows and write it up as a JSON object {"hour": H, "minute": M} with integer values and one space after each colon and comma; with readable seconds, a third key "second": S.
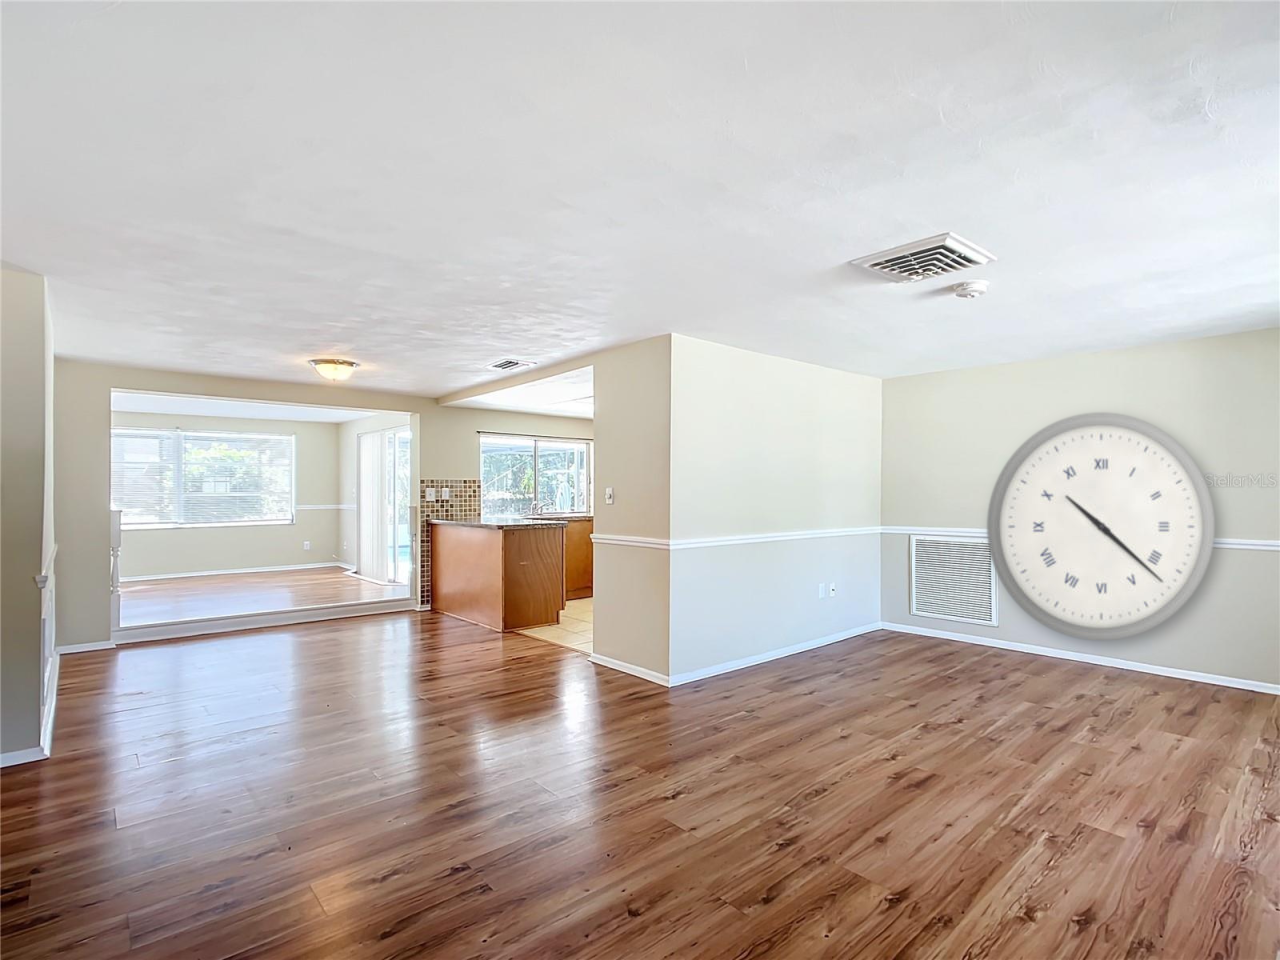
{"hour": 10, "minute": 22}
